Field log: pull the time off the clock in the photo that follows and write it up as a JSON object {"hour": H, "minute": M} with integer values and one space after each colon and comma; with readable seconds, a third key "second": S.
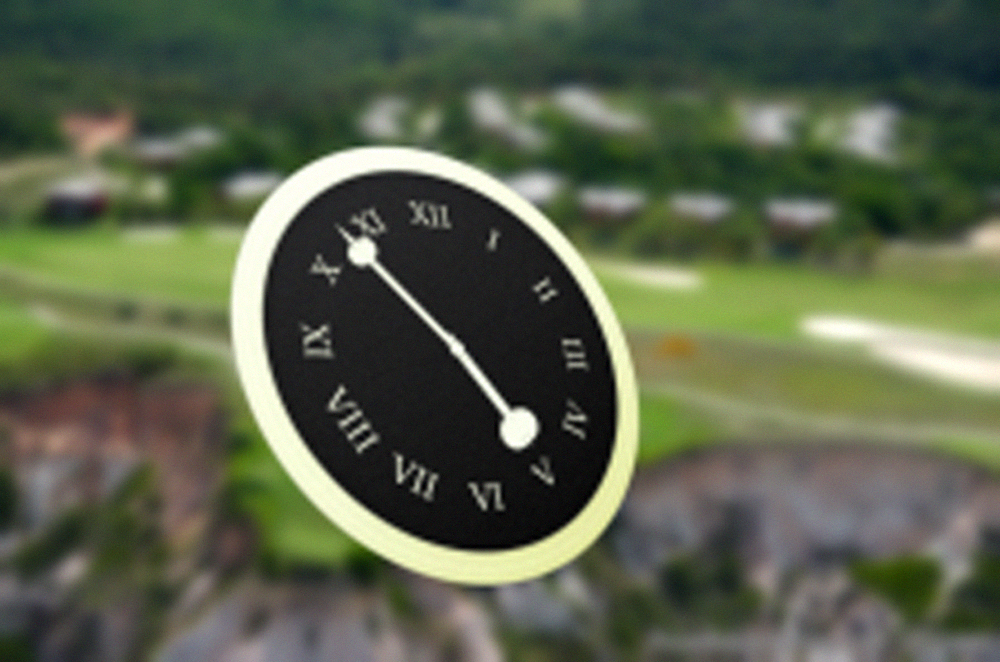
{"hour": 4, "minute": 53}
